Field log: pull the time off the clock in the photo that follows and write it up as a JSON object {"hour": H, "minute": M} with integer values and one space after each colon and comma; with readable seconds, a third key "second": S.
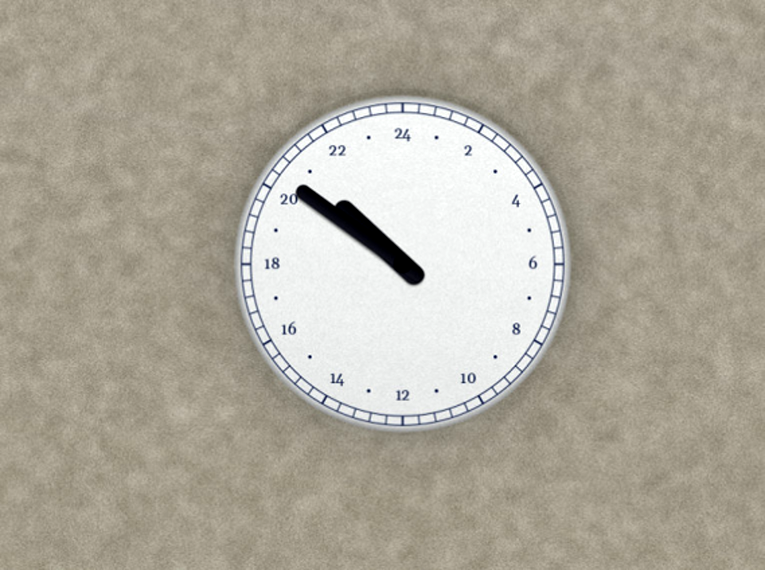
{"hour": 20, "minute": 51}
